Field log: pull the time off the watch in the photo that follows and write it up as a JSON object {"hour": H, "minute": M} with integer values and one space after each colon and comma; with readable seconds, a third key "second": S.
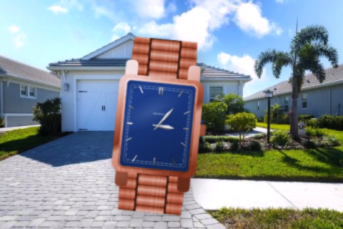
{"hour": 3, "minute": 6}
